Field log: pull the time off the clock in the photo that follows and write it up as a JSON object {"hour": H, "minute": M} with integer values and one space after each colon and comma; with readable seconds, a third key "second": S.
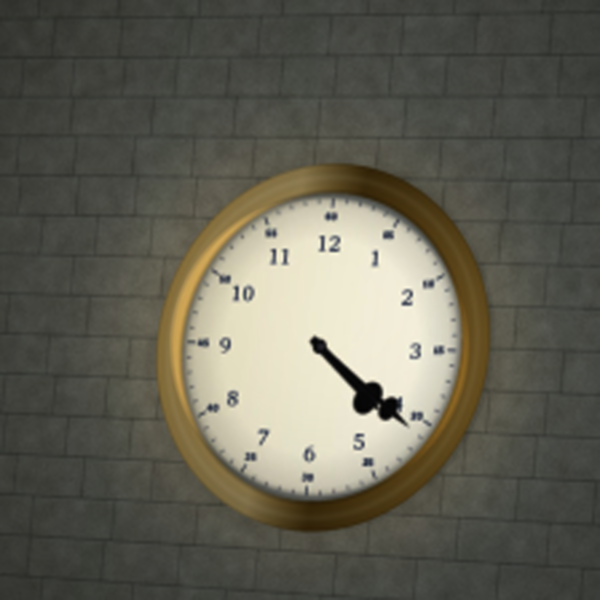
{"hour": 4, "minute": 21}
